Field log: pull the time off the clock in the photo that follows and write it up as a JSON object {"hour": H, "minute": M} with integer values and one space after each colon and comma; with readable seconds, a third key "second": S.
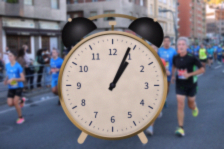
{"hour": 1, "minute": 4}
